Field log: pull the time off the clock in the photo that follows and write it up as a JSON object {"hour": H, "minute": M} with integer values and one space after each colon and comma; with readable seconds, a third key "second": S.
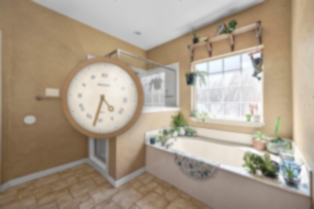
{"hour": 4, "minute": 32}
